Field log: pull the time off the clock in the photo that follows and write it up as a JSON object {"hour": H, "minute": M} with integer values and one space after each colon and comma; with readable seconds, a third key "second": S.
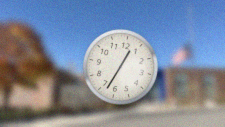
{"hour": 12, "minute": 33}
